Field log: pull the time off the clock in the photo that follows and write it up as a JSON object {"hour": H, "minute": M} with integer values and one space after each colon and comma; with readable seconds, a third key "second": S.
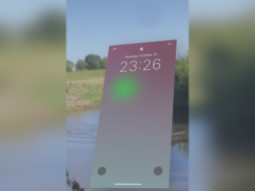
{"hour": 23, "minute": 26}
